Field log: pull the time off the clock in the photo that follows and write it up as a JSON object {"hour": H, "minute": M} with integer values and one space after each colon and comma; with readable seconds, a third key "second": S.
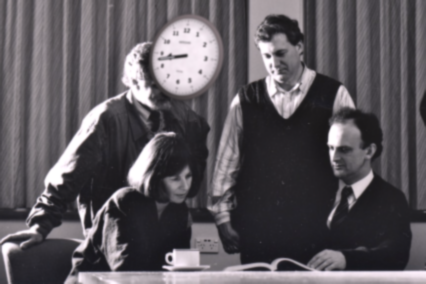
{"hour": 8, "minute": 43}
